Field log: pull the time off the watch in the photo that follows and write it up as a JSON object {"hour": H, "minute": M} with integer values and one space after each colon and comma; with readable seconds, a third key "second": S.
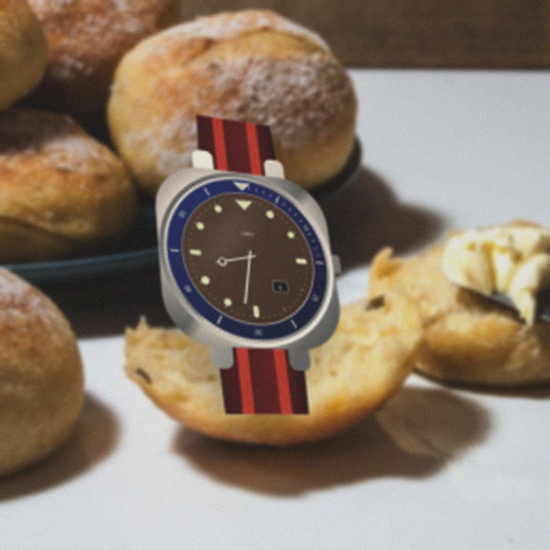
{"hour": 8, "minute": 32}
